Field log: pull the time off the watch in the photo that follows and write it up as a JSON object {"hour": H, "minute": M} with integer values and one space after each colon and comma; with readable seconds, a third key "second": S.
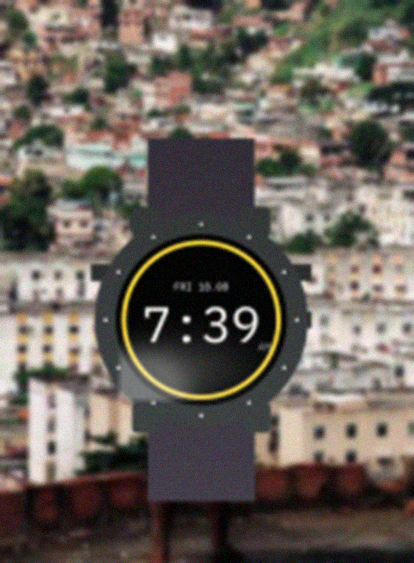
{"hour": 7, "minute": 39}
